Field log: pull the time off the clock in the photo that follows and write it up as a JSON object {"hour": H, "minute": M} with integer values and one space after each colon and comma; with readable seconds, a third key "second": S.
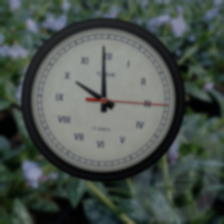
{"hour": 9, "minute": 59, "second": 15}
